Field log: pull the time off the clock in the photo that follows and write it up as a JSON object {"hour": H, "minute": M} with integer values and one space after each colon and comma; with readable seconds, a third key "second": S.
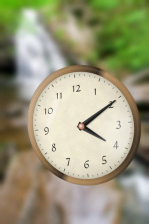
{"hour": 4, "minute": 10}
